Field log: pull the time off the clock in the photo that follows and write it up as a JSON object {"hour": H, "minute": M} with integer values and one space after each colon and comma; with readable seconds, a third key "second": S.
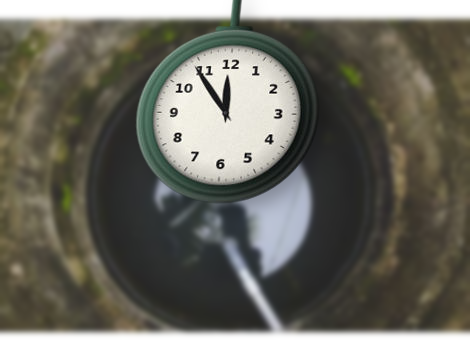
{"hour": 11, "minute": 54}
